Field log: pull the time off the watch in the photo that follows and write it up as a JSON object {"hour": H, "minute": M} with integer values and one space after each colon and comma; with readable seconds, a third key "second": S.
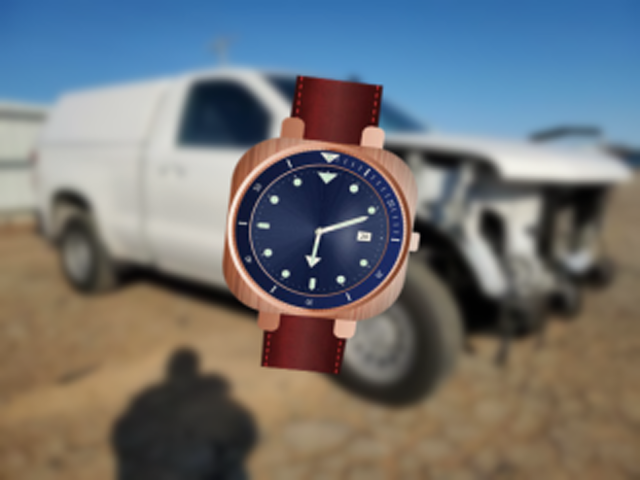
{"hour": 6, "minute": 11}
